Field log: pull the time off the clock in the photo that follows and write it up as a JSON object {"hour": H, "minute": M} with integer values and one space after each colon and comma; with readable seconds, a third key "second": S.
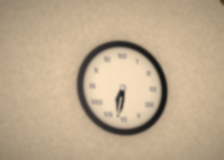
{"hour": 6, "minute": 32}
